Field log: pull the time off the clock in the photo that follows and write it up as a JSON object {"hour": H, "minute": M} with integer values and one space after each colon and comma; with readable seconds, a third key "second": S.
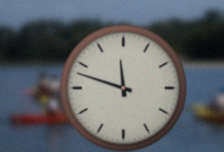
{"hour": 11, "minute": 48}
